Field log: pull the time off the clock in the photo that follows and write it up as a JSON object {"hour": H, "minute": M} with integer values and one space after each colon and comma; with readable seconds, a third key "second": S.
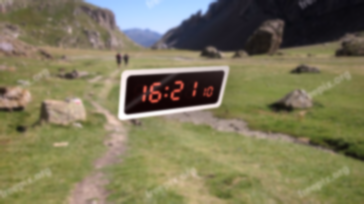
{"hour": 16, "minute": 21}
